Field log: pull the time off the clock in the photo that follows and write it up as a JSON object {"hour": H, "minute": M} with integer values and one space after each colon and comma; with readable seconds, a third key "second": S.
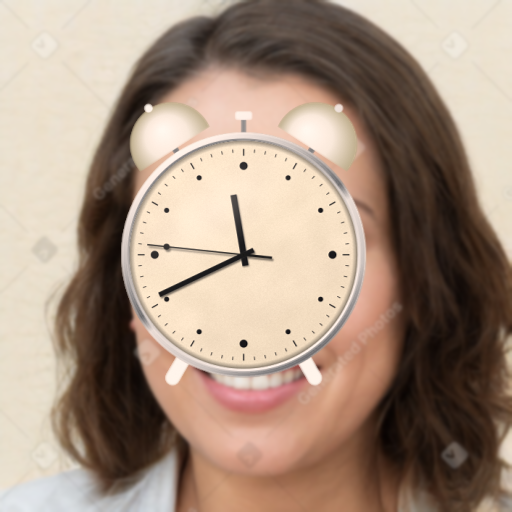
{"hour": 11, "minute": 40, "second": 46}
